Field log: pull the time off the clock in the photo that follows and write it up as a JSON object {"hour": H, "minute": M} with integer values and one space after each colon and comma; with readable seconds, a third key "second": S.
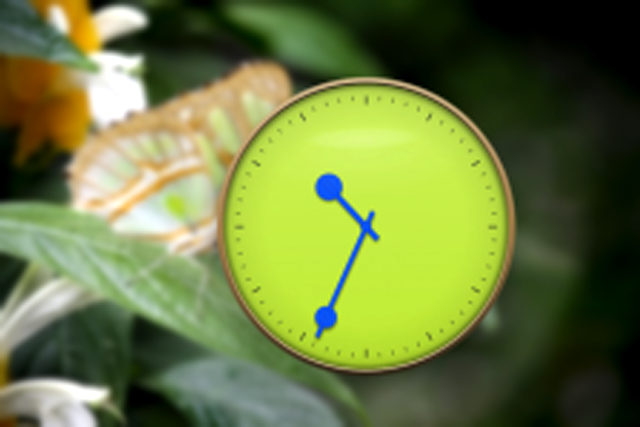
{"hour": 10, "minute": 34}
